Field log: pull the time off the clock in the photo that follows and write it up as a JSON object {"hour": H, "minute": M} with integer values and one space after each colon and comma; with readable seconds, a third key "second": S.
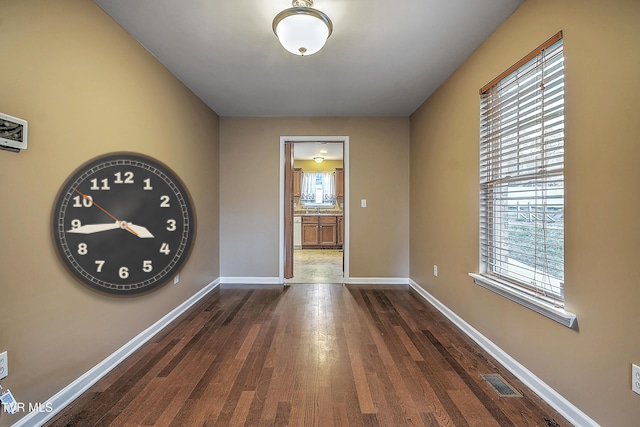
{"hour": 3, "minute": 43, "second": 51}
